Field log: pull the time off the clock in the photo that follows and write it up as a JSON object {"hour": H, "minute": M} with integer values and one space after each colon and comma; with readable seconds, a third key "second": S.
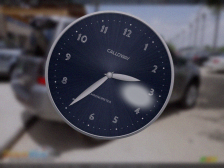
{"hour": 2, "minute": 35}
